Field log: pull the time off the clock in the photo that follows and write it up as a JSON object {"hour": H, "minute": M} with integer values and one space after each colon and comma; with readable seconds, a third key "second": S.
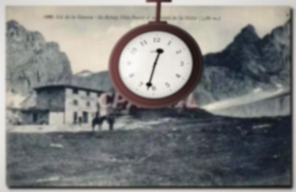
{"hour": 12, "minute": 32}
